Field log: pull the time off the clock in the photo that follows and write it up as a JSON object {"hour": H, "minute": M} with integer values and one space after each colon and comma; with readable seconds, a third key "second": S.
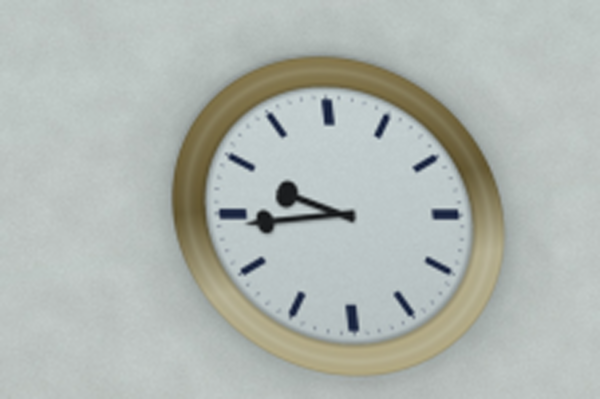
{"hour": 9, "minute": 44}
